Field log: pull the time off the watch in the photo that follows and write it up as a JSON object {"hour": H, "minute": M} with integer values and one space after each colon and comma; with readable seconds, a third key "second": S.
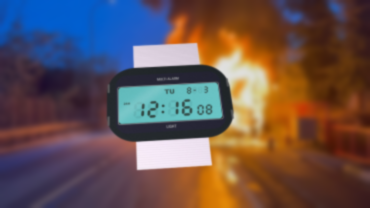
{"hour": 12, "minute": 16, "second": 8}
